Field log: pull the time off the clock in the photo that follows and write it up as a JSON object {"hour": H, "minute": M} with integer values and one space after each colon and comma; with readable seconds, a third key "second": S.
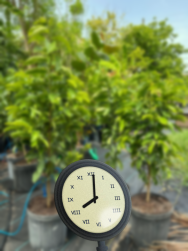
{"hour": 8, "minute": 1}
